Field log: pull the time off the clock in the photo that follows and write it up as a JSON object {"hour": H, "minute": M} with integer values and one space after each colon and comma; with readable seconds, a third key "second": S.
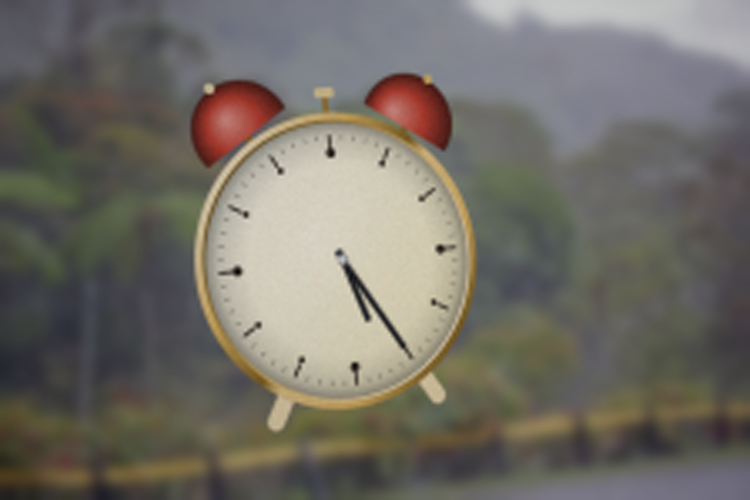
{"hour": 5, "minute": 25}
